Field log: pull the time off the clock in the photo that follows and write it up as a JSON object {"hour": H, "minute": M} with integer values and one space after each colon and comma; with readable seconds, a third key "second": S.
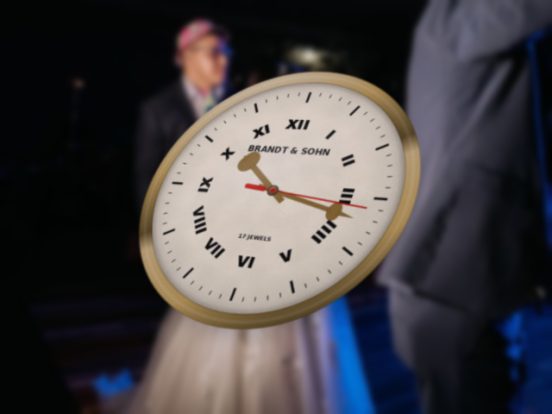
{"hour": 10, "minute": 17, "second": 16}
